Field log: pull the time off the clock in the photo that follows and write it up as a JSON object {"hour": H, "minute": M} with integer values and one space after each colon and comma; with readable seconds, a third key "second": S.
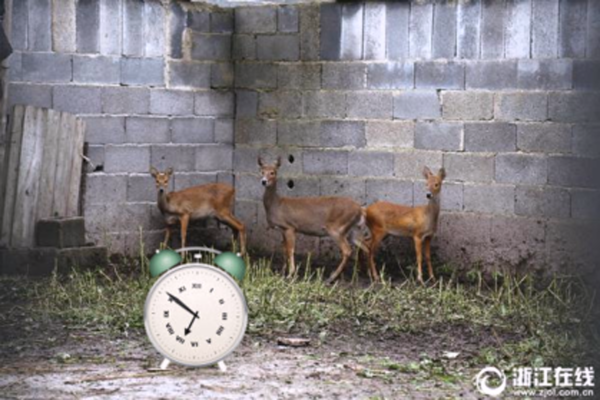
{"hour": 6, "minute": 51}
